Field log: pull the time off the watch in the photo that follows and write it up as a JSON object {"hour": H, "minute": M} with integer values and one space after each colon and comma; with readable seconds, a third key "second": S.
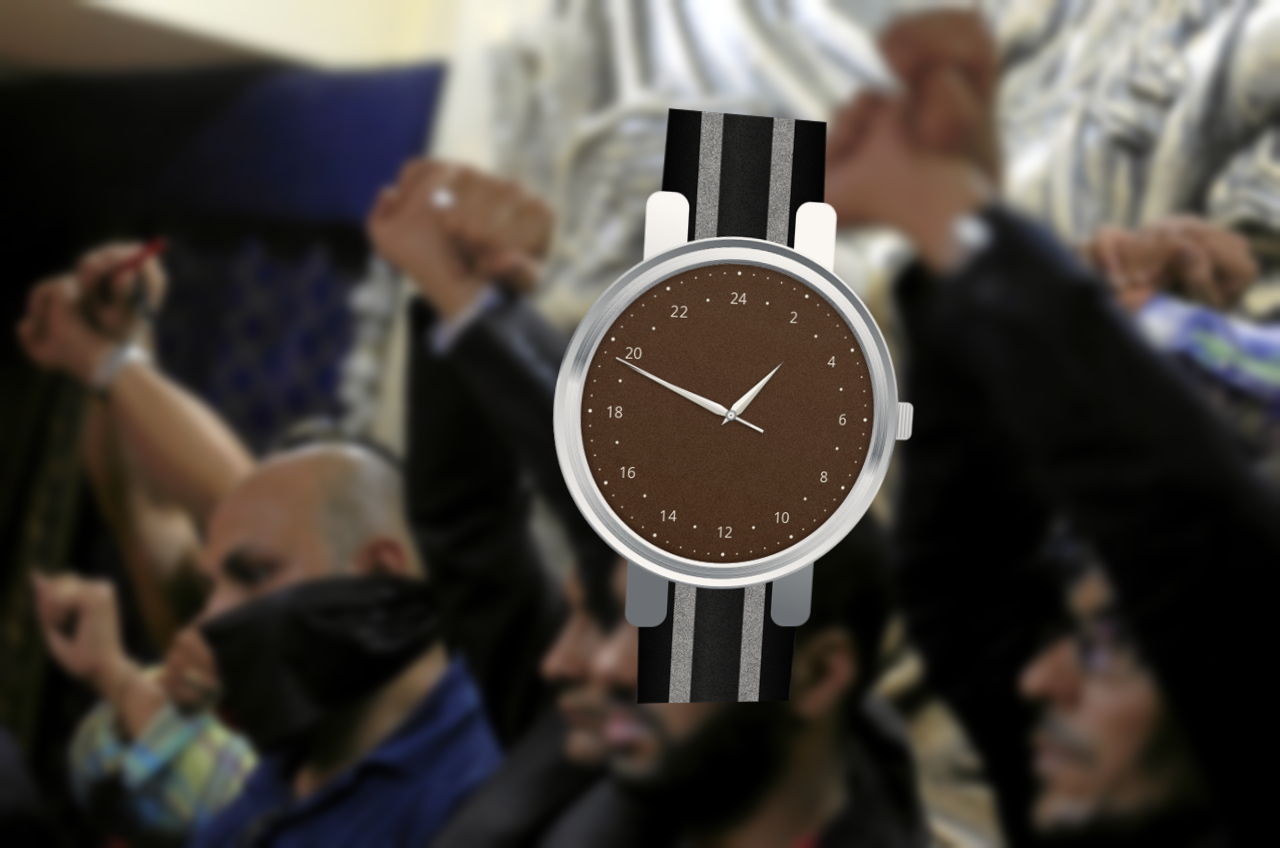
{"hour": 2, "minute": 48, "second": 49}
